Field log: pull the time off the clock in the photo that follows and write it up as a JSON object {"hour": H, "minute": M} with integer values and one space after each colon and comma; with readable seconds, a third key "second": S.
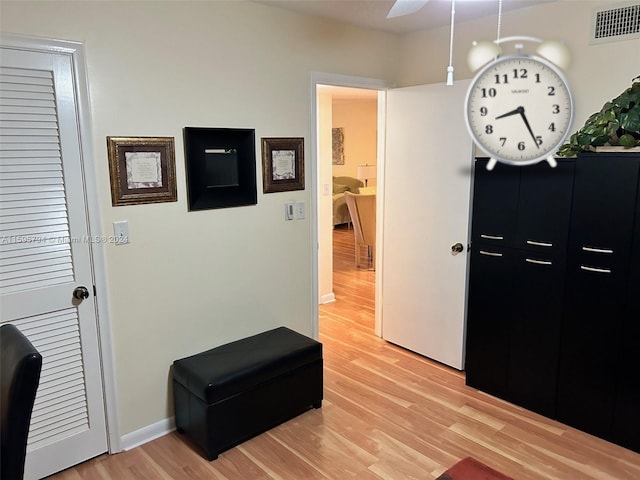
{"hour": 8, "minute": 26}
